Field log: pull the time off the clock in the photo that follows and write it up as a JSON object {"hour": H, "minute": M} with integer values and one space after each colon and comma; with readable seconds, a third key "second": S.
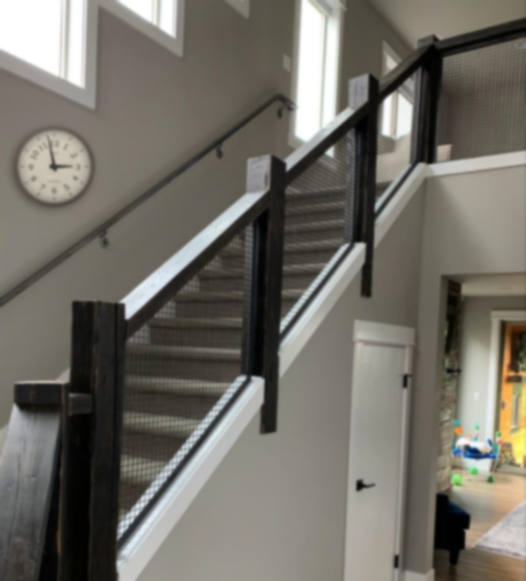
{"hour": 2, "minute": 58}
